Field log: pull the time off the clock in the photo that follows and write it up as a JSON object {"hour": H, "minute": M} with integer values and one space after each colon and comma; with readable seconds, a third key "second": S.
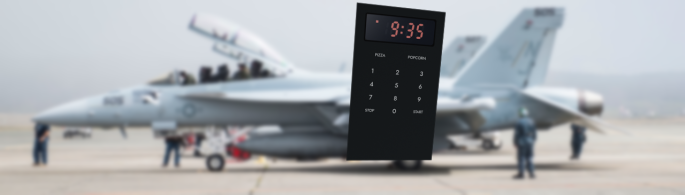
{"hour": 9, "minute": 35}
